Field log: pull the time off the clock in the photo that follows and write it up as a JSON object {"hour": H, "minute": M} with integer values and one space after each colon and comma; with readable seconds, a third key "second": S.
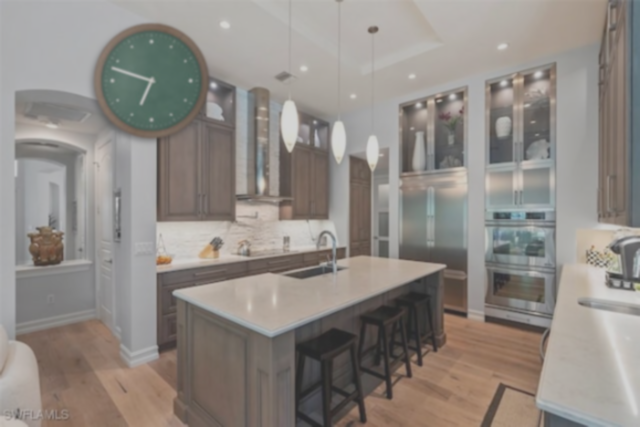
{"hour": 6, "minute": 48}
